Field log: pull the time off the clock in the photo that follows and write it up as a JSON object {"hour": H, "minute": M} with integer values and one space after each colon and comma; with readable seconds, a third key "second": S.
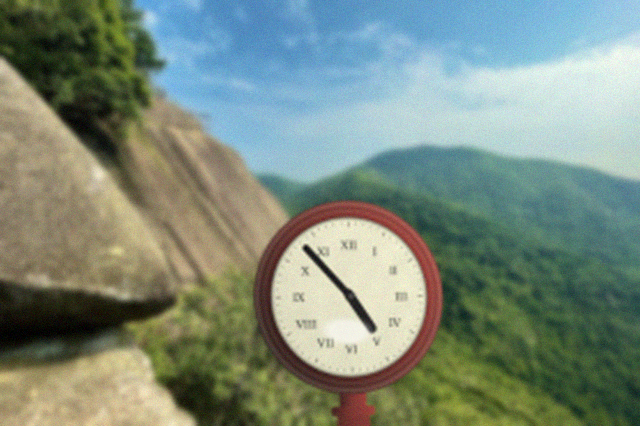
{"hour": 4, "minute": 53}
